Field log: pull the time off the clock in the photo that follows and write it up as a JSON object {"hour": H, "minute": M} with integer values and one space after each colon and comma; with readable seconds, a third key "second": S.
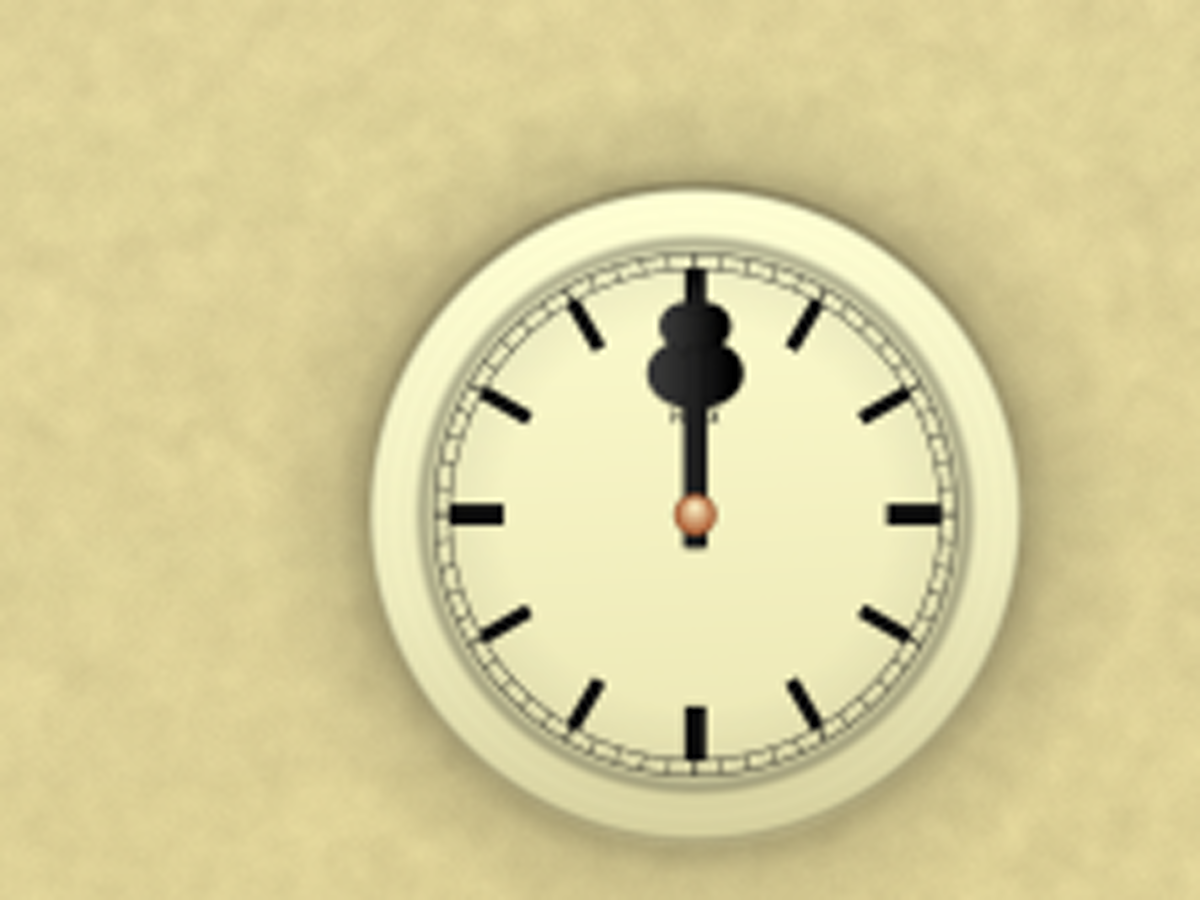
{"hour": 12, "minute": 0}
